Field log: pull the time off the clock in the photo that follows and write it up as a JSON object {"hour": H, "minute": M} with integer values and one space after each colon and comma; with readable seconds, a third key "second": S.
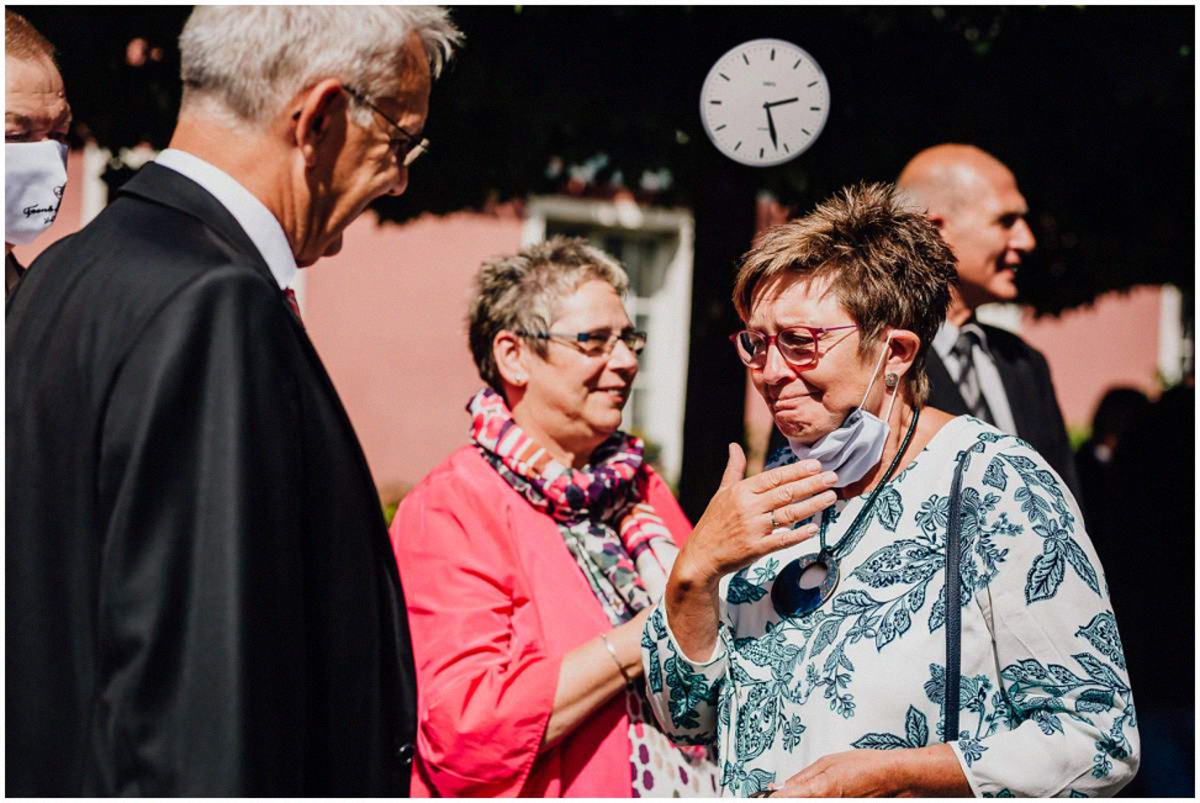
{"hour": 2, "minute": 27}
